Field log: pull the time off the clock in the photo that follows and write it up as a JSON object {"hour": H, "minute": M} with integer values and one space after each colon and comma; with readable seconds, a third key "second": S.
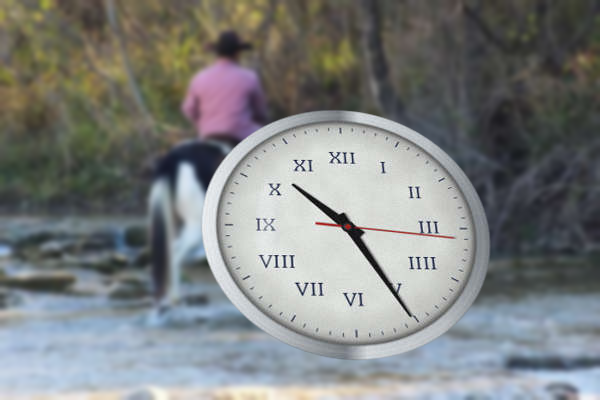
{"hour": 10, "minute": 25, "second": 16}
